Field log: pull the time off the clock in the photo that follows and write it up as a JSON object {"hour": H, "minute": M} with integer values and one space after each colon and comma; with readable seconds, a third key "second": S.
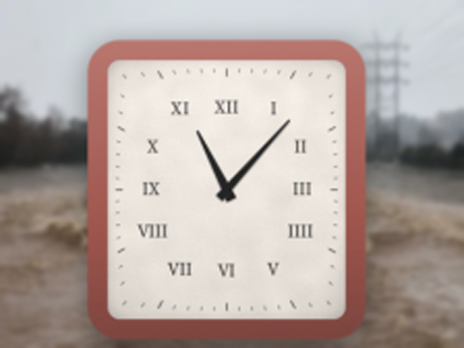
{"hour": 11, "minute": 7}
